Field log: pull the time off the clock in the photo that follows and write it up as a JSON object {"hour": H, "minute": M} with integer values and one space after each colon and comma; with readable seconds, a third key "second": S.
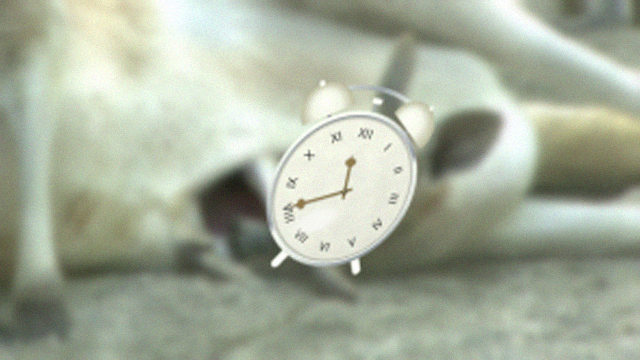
{"hour": 11, "minute": 41}
